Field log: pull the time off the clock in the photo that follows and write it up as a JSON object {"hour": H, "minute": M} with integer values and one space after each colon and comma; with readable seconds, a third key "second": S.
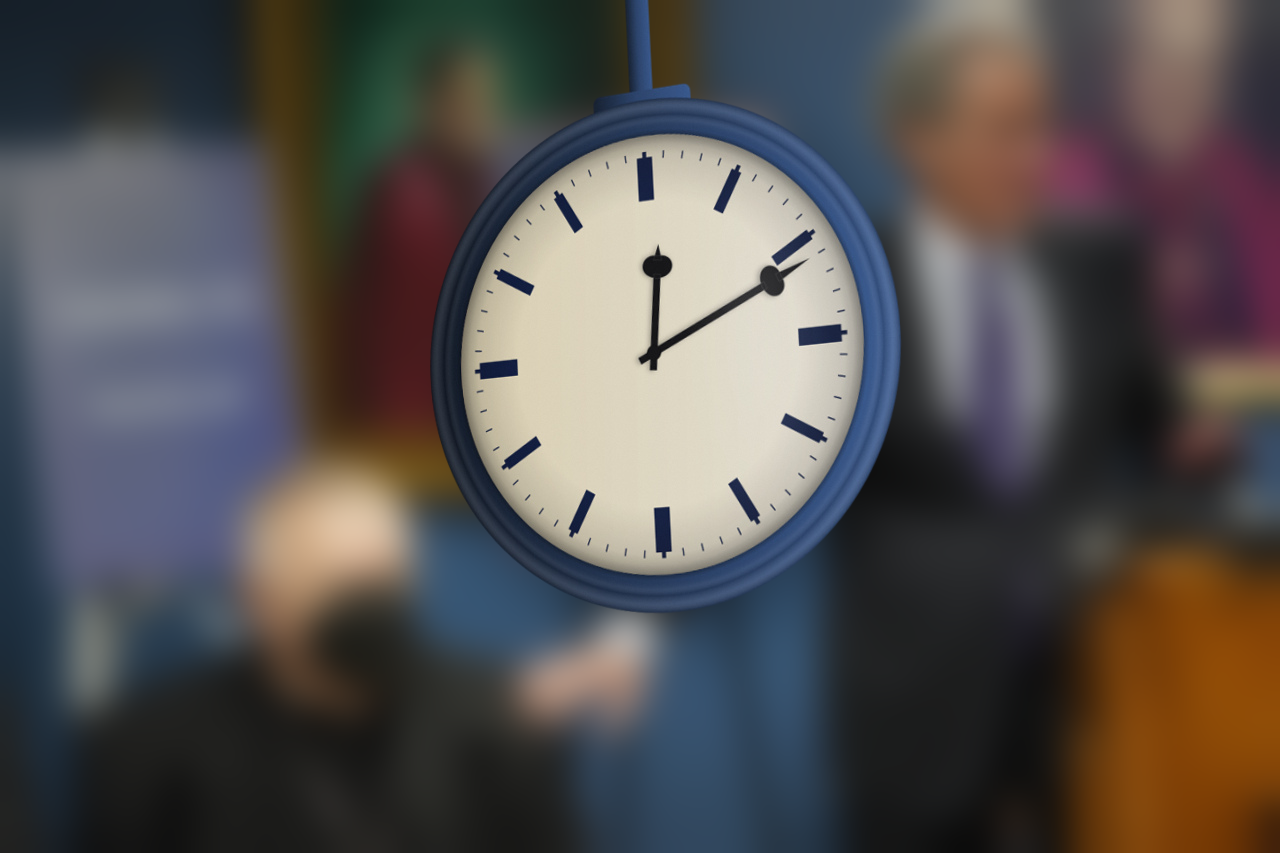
{"hour": 12, "minute": 11}
